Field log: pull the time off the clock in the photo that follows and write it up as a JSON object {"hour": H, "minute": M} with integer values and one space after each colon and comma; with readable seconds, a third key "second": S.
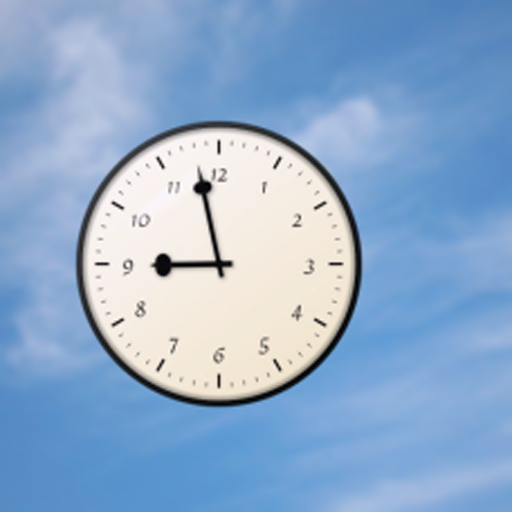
{"hour": 8, "minute": 58}
